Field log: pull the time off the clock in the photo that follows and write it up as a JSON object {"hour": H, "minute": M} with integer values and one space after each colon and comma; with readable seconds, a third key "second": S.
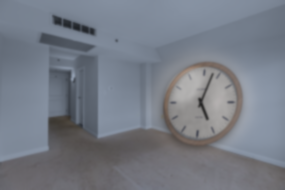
{"hour": 5, "minute": 3}
